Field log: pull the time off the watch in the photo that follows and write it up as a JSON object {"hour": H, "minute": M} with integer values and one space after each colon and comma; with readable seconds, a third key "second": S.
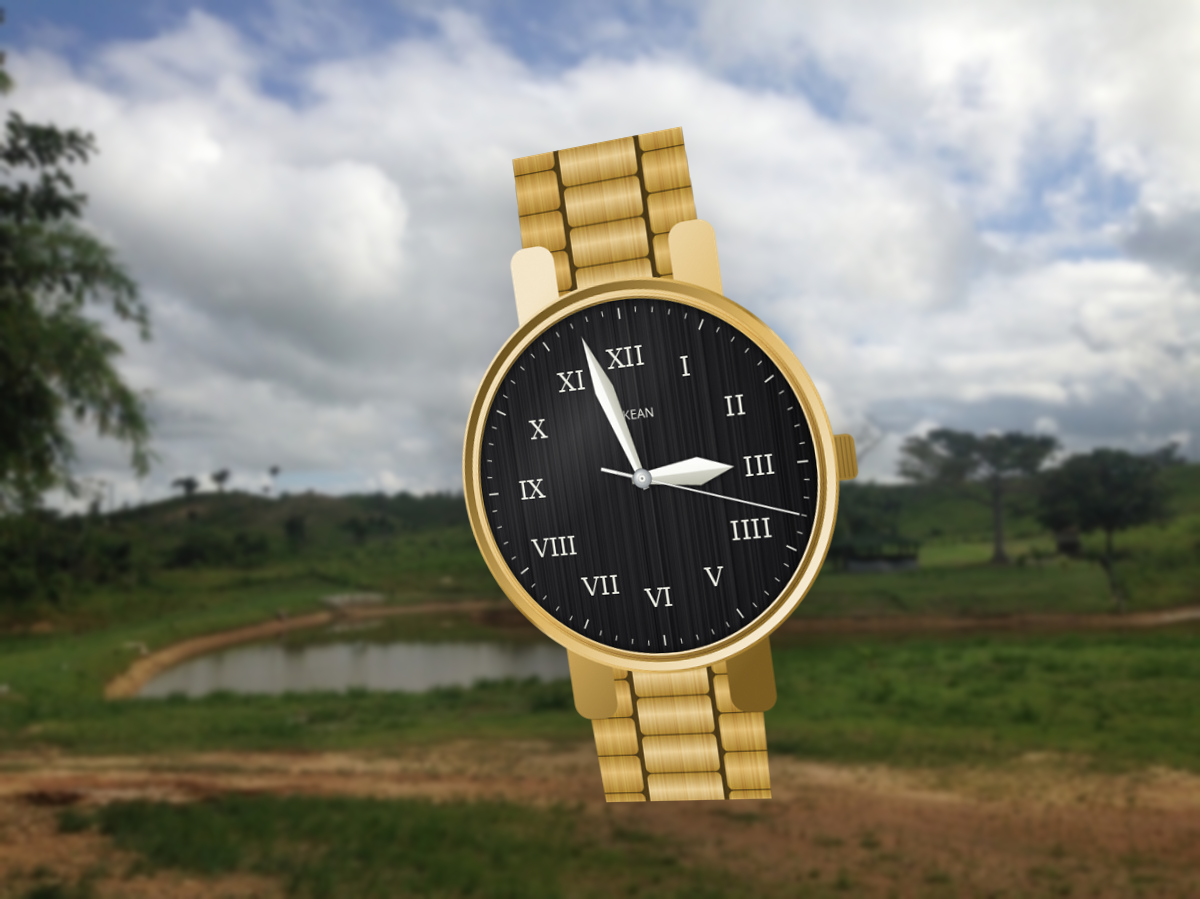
{"hour": 2, "minute": 57, "second": 18}
